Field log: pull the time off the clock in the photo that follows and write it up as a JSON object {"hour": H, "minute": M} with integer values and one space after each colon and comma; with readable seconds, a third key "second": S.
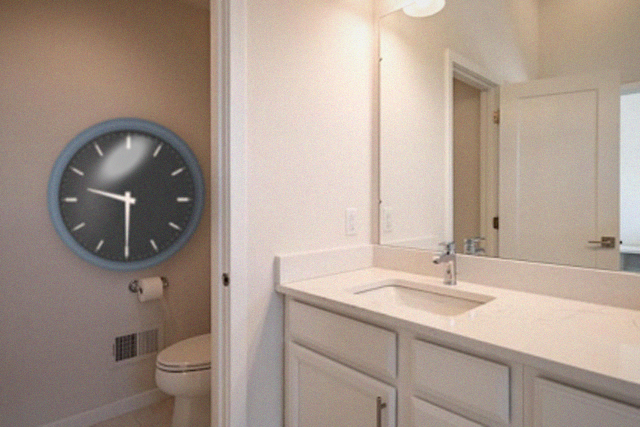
{"hour": 9, "minute": 30}
